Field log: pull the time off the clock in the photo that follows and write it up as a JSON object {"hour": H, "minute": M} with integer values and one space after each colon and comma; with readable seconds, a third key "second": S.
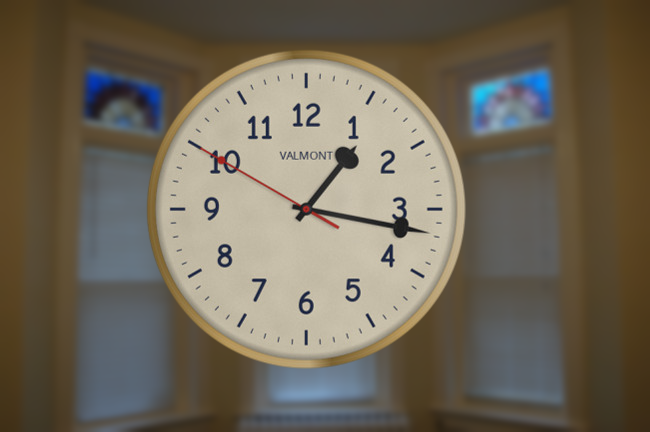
{"hour": 1, "minute": 16, "second": 50}
